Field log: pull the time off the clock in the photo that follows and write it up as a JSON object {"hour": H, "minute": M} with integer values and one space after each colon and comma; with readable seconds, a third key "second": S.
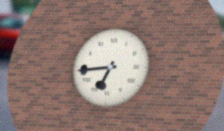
{"hour": 6, "minute": 44}
